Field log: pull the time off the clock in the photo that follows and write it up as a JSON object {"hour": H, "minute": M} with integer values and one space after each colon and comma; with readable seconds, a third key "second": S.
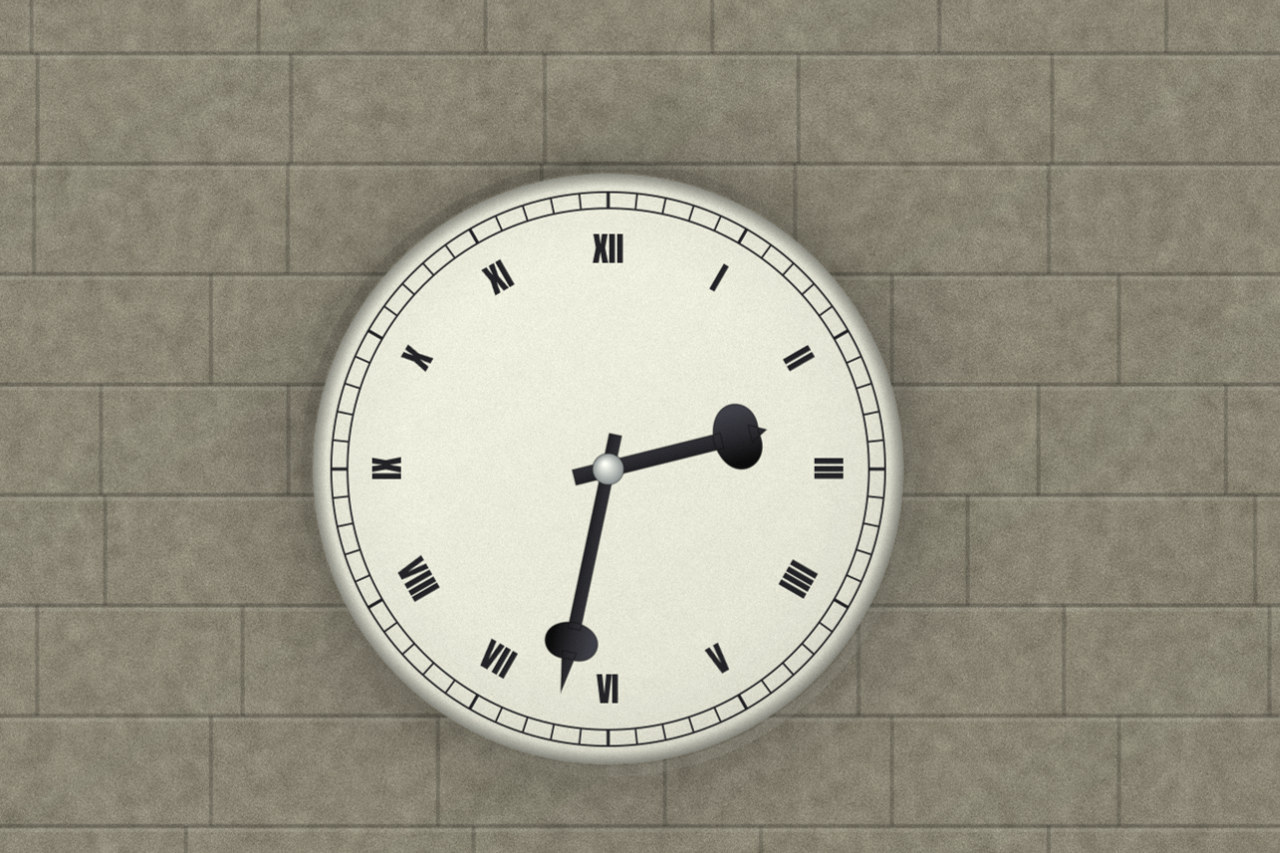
{"hour": 2, "minute": 32}
